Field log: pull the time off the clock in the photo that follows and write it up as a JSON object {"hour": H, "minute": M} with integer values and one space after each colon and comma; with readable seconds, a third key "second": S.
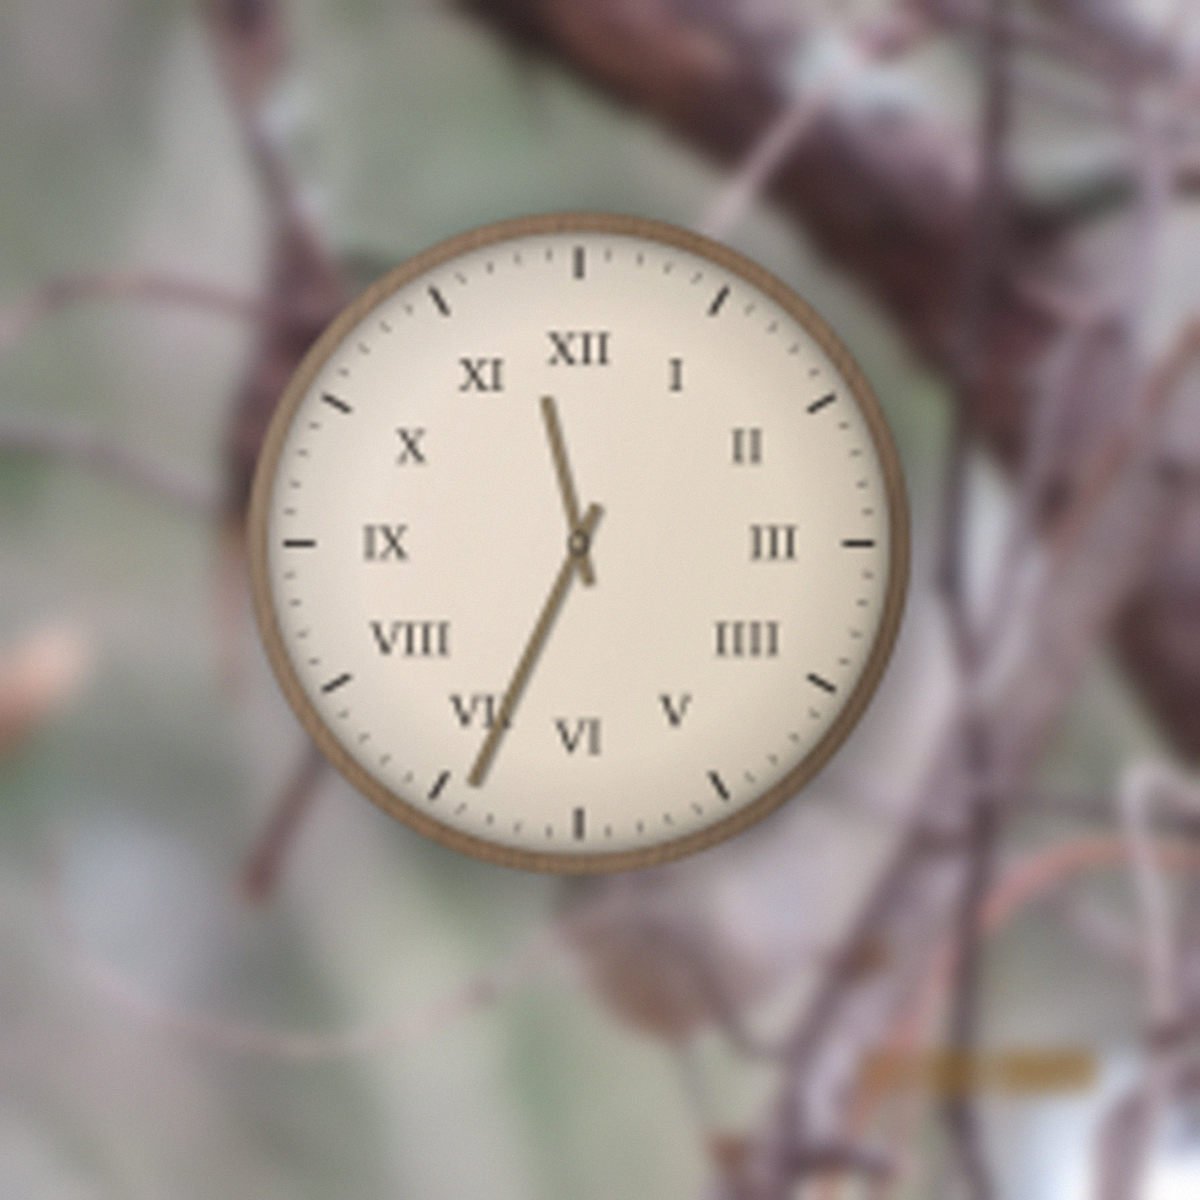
{"hour": 11, "minute": 34}
